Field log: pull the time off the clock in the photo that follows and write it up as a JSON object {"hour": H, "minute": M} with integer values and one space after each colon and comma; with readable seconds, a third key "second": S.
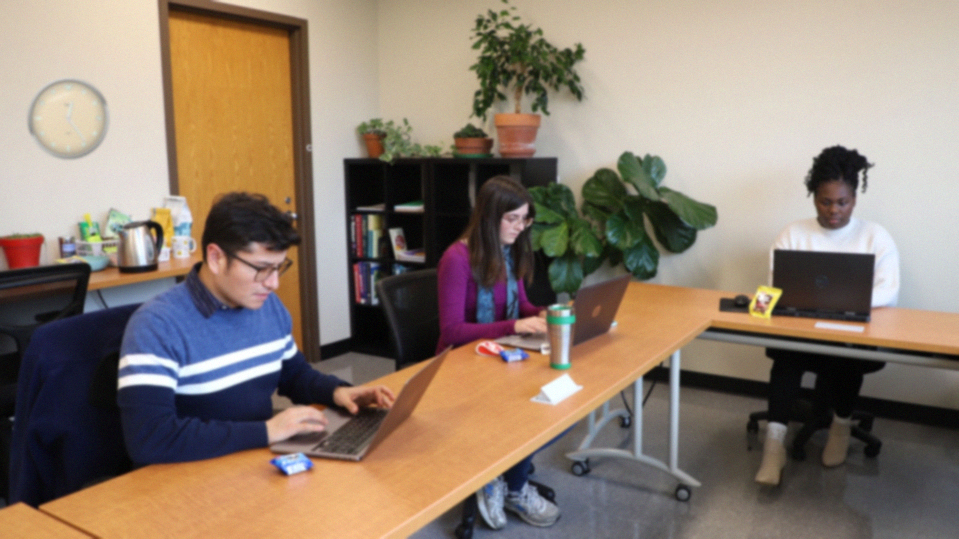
{"hour": 12, "minute": 24}
